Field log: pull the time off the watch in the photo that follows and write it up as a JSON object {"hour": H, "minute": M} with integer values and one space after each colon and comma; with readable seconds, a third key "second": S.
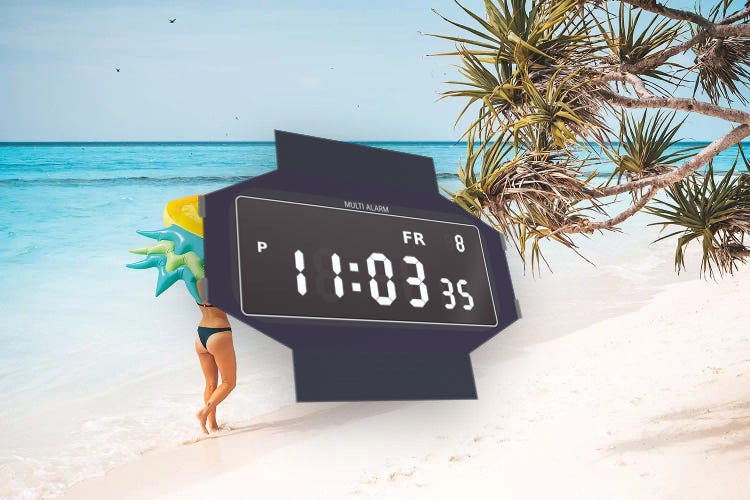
{"hour": 11, "minute": 3, "second": 35}
